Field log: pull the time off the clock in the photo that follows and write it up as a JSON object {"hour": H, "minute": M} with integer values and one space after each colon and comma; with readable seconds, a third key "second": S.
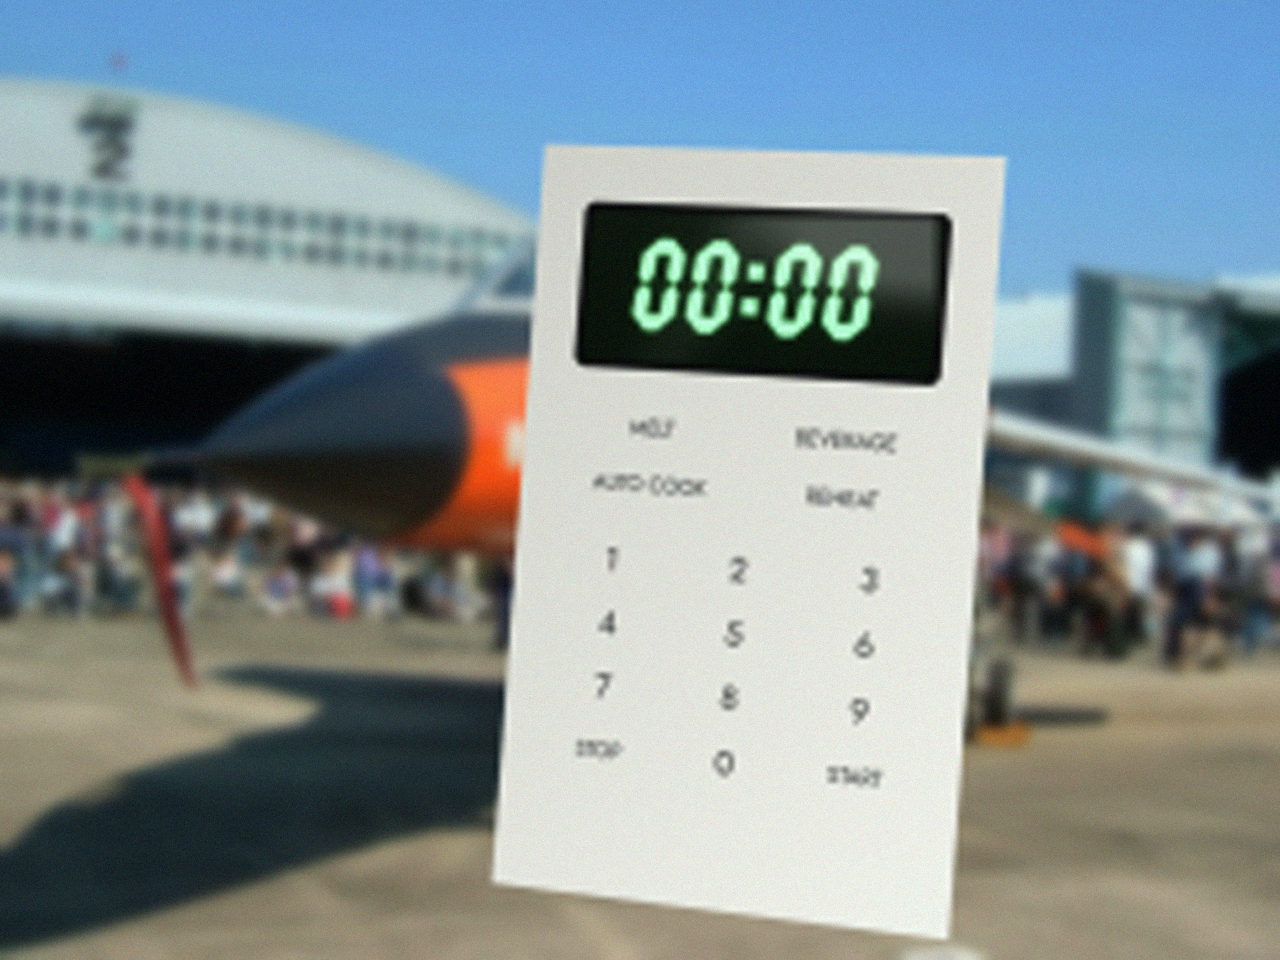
{"hour": 0, "minute": 0}
